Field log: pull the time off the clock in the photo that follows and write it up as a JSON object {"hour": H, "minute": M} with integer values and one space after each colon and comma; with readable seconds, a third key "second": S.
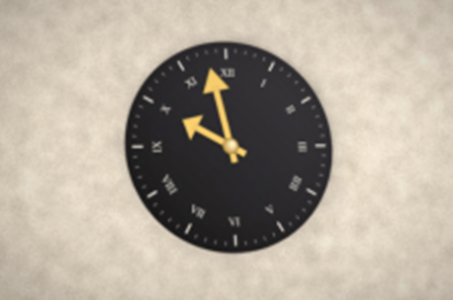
{"hour": 9, "minute": 58}
